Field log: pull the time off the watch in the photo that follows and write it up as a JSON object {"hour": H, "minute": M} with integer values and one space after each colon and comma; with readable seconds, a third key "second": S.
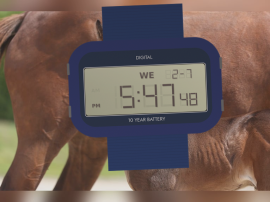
{"hour": 5, "minute": 47, "second": 48}
